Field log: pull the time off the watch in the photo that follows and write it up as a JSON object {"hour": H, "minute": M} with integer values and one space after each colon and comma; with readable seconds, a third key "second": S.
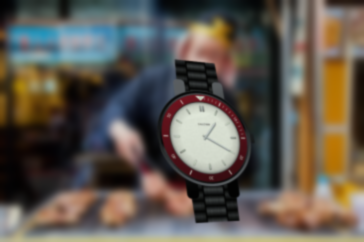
{"hour": 1, "minute": 20}
